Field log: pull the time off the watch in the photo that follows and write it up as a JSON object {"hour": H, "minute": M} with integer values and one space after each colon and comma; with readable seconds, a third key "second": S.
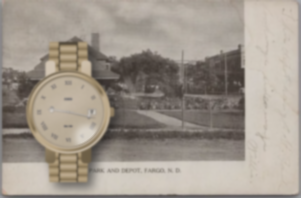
{"hour": 9, "minute": 17}
